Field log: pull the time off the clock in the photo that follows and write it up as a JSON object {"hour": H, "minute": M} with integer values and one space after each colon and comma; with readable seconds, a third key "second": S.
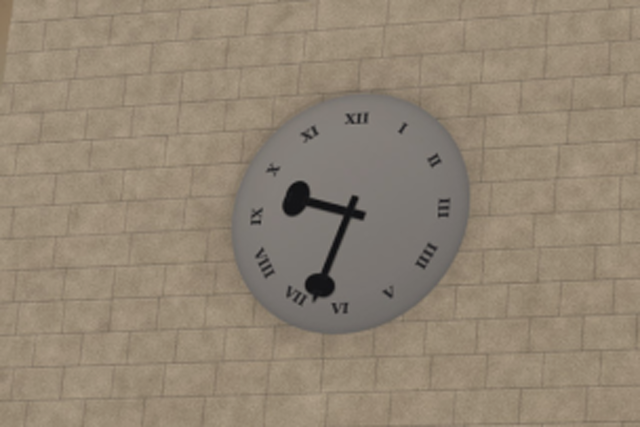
{"hour": 9, "minute": 33}
